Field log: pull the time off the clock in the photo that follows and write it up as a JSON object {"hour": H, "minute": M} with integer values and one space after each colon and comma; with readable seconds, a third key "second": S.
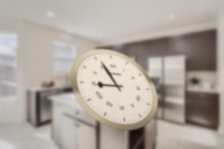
{"hour": 8, "minute": 56}
